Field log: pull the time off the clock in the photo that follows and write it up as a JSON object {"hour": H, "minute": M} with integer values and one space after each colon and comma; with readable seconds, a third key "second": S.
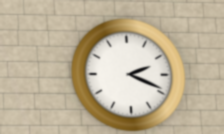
{"hour": 2, "minute": 19}
